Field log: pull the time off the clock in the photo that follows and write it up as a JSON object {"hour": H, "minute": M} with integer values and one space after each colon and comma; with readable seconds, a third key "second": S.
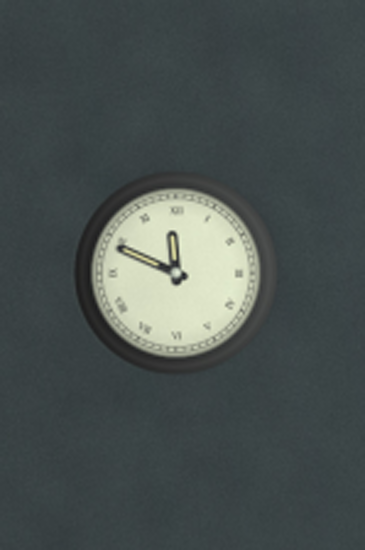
{"hour": 11, "minute": 49}
